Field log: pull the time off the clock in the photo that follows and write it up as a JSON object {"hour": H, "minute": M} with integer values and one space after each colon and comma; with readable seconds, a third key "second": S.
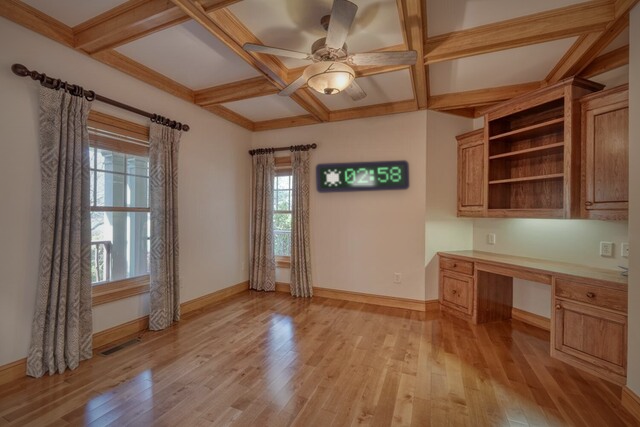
{"hour": 2, "minute": 58}
